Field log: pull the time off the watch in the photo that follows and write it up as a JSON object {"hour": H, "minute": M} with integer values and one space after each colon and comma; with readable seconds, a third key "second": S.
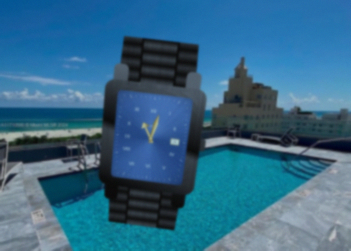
{"hour": 11, "minute": 2}
